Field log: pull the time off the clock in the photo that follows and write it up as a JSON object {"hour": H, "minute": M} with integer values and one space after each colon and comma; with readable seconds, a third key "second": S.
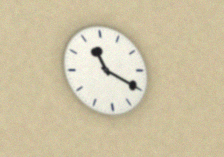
{"hour": 11, "minute": 20}
